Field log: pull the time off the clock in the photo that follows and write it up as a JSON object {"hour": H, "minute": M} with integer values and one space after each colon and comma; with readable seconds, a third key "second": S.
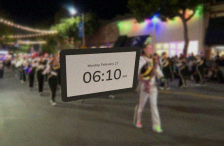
{"hour": 6, "minute": 10}
